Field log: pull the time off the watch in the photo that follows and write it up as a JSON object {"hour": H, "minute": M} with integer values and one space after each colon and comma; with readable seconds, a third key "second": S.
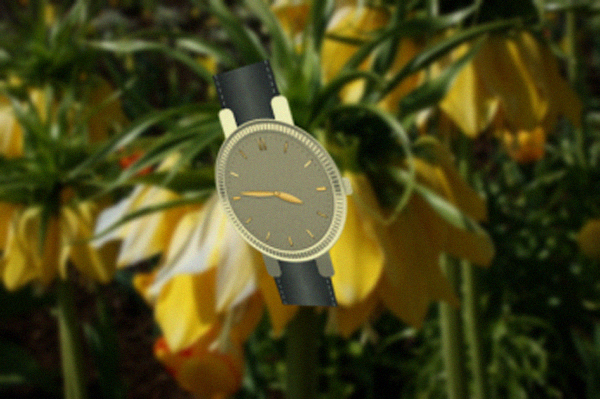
{"hour": 3, "minute": 46}
